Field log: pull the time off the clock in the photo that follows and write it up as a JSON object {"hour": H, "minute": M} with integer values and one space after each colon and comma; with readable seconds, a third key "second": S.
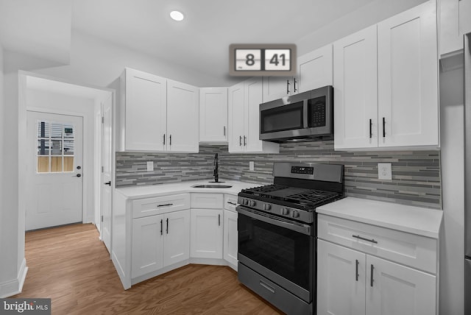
{"hour": 8, "minute": 41}
